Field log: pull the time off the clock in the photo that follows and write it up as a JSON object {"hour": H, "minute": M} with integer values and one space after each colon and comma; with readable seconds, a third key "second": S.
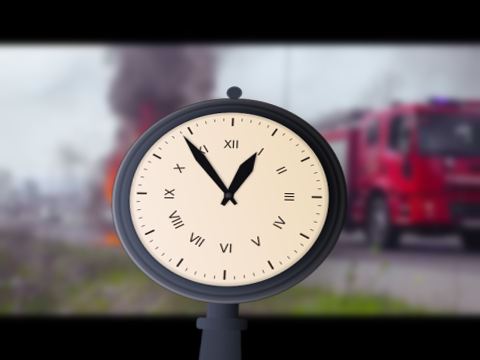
{"hour": 12, "minute": 54}
